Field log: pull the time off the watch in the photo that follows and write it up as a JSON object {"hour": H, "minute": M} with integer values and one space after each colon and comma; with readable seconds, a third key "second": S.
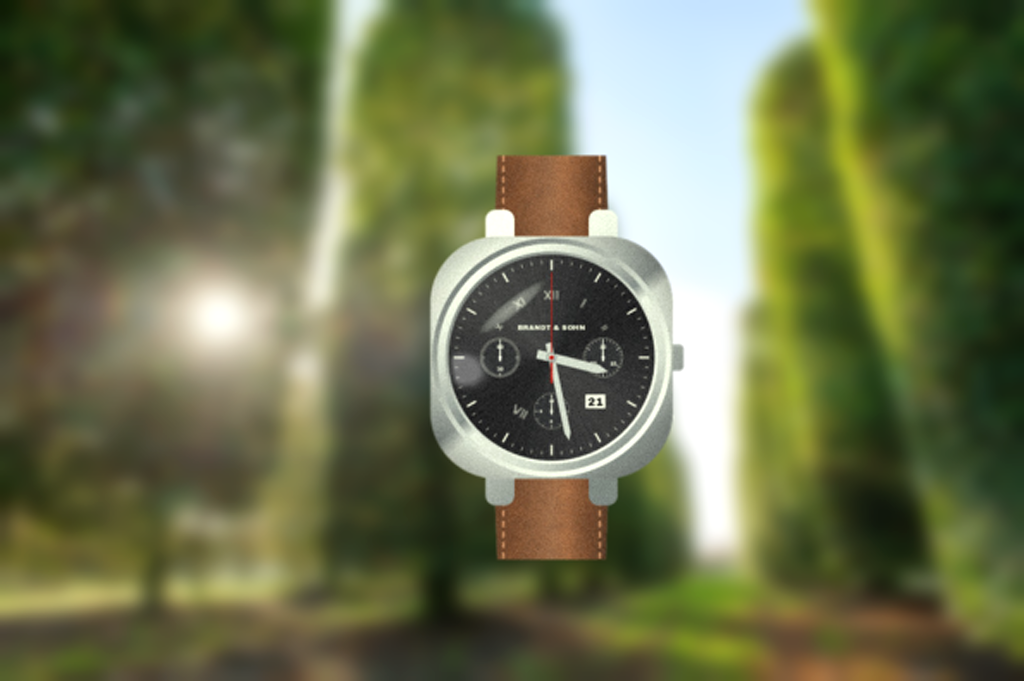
{"hour": 3, "minute": 28}
